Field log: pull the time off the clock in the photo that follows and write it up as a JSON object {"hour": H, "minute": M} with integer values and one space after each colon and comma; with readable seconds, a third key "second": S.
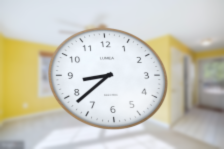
{"hour": 8, "minute": 38}
